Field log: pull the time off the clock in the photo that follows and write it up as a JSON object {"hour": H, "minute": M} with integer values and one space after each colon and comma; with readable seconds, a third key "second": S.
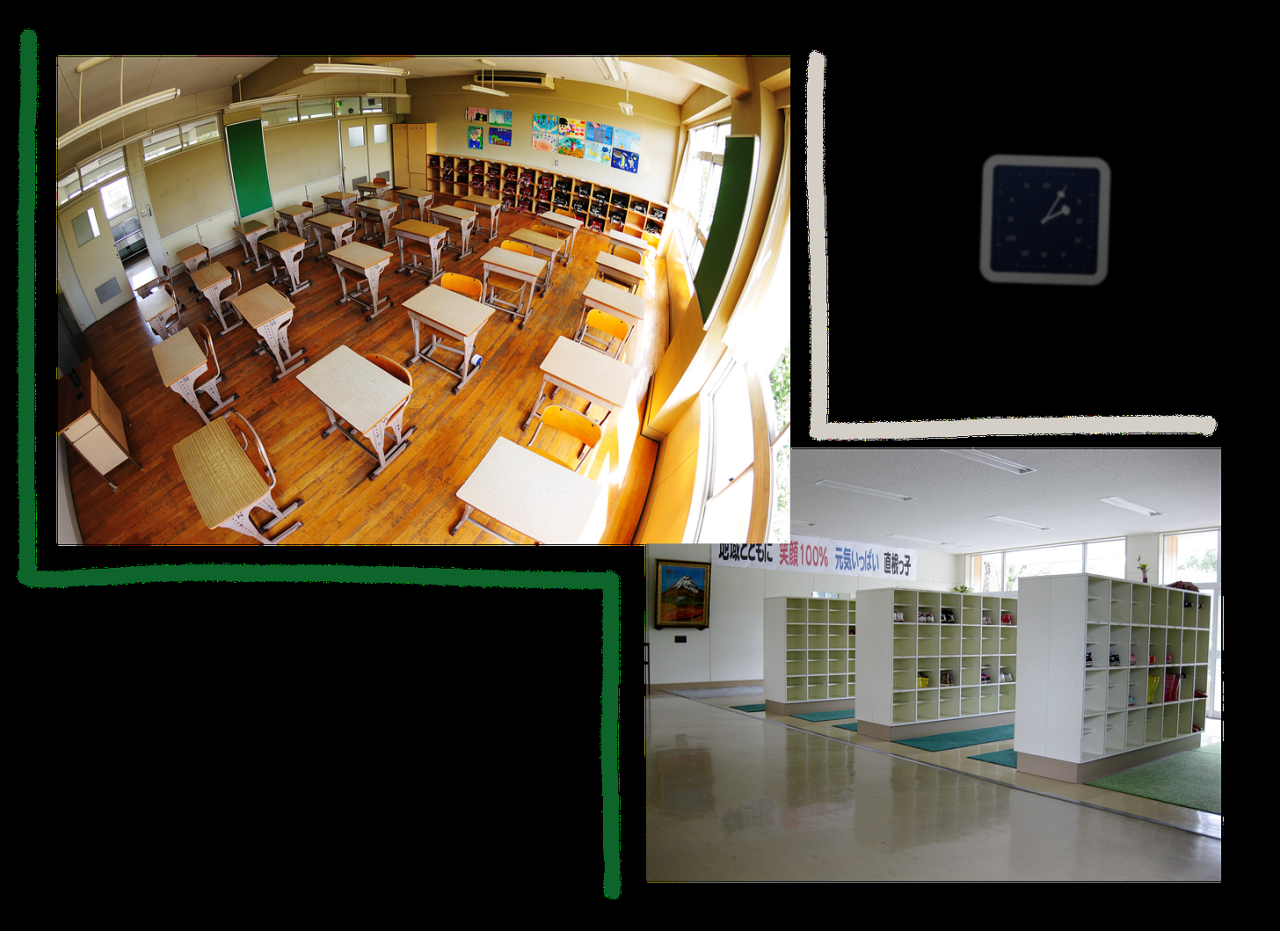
{"hour": 2, "minute": 5}
